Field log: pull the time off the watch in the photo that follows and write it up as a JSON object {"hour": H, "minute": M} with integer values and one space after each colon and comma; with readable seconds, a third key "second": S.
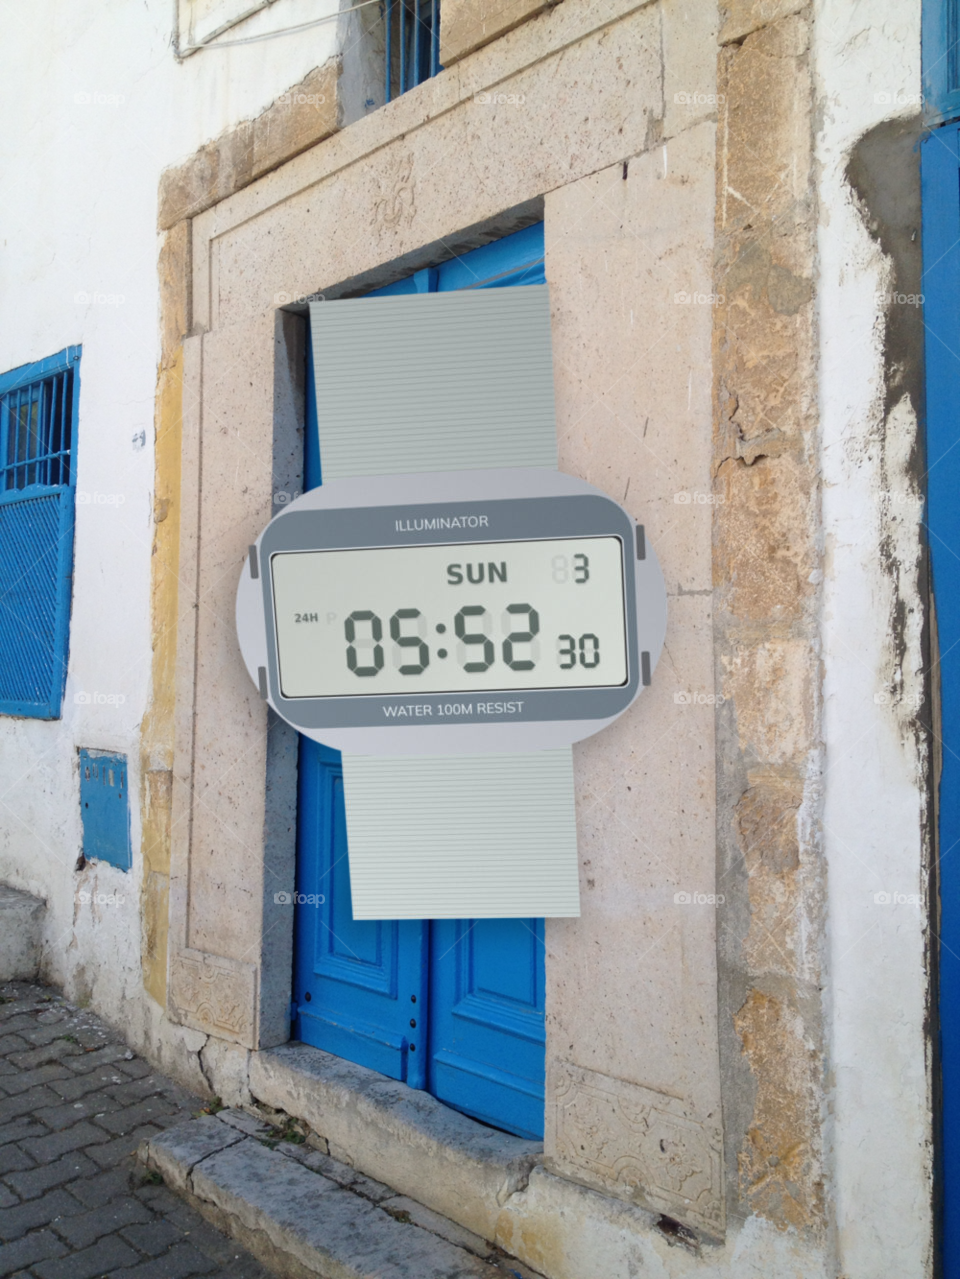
{"hour": 5, "minute": 52, "second": 30}
